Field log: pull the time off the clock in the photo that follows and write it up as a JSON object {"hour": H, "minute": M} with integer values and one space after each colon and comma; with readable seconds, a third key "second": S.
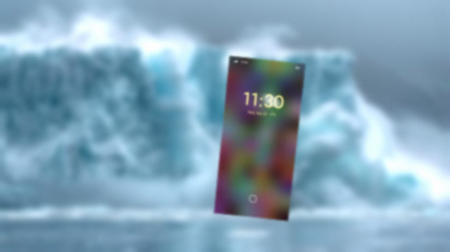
{"hour": 11, "minute": 30}
